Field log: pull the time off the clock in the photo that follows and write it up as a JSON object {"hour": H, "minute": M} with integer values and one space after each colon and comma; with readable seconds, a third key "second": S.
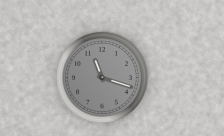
{"hour": 11, "minute": 18}
